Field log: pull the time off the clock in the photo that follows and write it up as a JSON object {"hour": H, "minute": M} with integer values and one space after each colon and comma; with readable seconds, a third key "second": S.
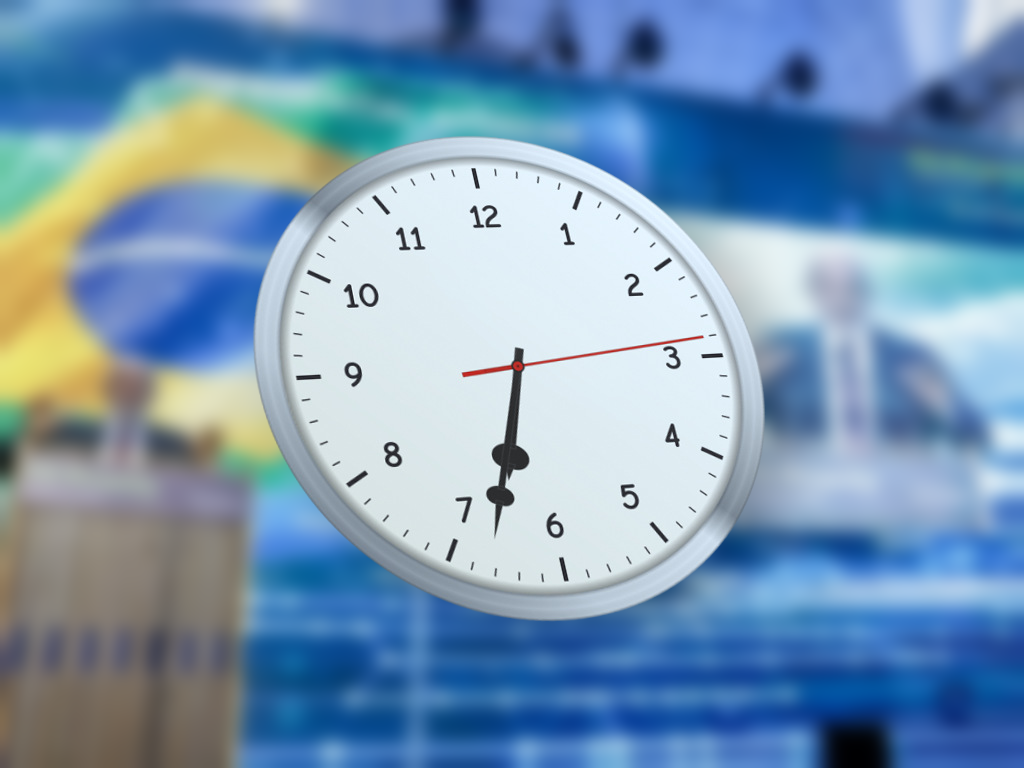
{"hour": 6, "minute": 33, "second": 14}
